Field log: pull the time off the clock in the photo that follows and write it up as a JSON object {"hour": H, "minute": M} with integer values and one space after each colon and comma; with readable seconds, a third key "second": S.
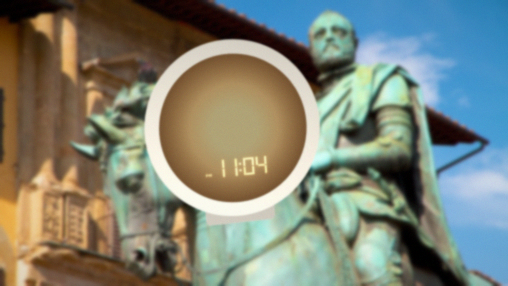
{"hour": 11, "minute": 4}
